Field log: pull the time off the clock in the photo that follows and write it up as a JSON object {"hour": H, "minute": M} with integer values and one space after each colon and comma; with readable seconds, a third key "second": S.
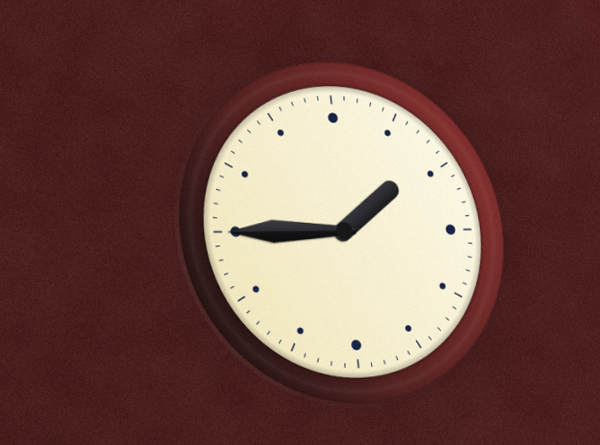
{"hour": 1, "minute": 45}
